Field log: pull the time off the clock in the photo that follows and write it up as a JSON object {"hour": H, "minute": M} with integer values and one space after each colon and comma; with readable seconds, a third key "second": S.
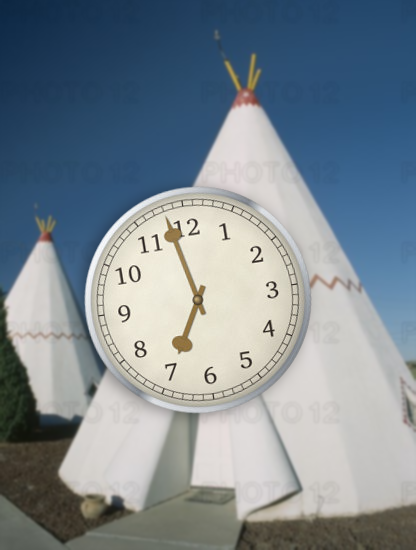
{"hour": 6, "minute": 58}
